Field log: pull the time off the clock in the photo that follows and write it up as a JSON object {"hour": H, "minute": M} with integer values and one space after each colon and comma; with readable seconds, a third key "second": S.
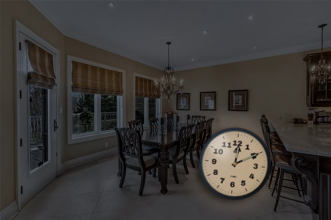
{"hour": 12, "minute": 10}
